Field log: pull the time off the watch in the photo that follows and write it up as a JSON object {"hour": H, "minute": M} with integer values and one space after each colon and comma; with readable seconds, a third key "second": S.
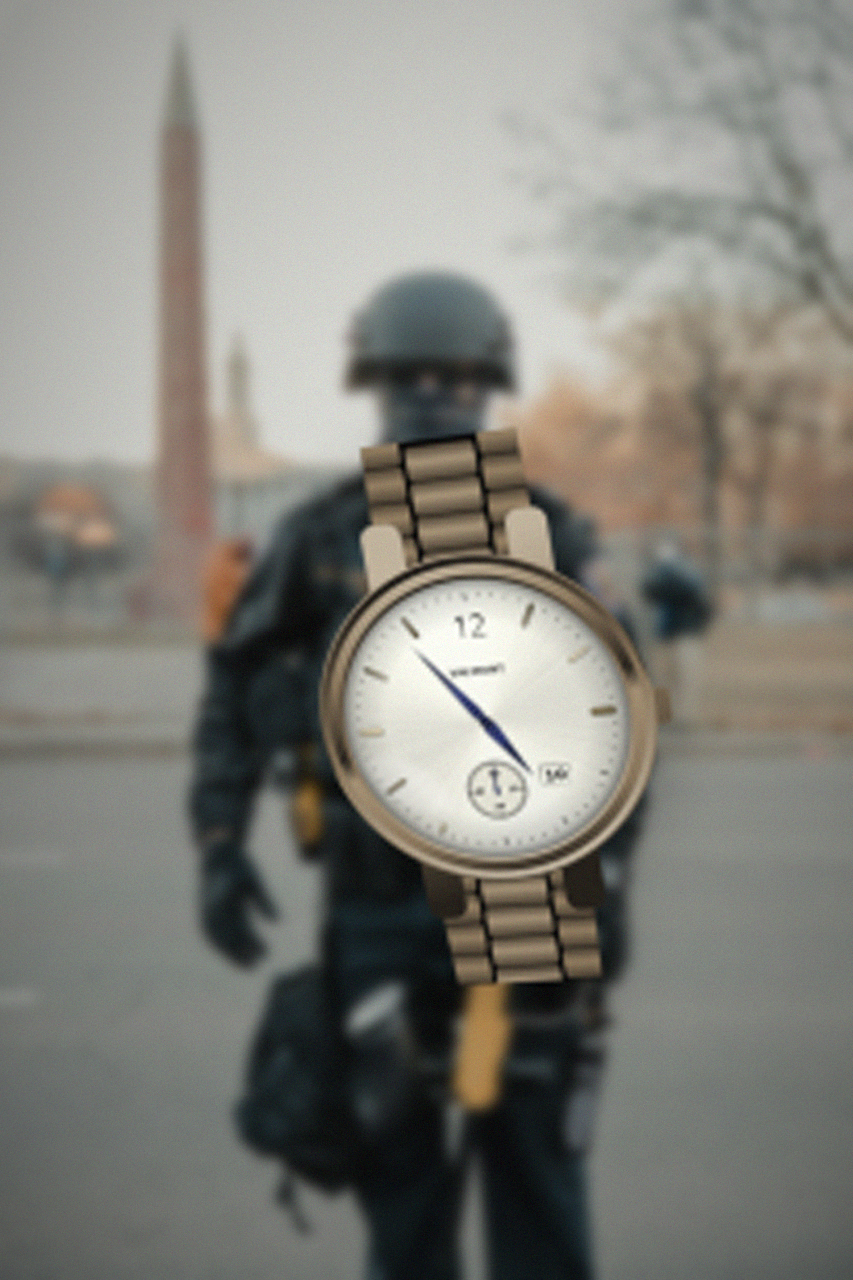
{"hour": 4, "minute": 54}
